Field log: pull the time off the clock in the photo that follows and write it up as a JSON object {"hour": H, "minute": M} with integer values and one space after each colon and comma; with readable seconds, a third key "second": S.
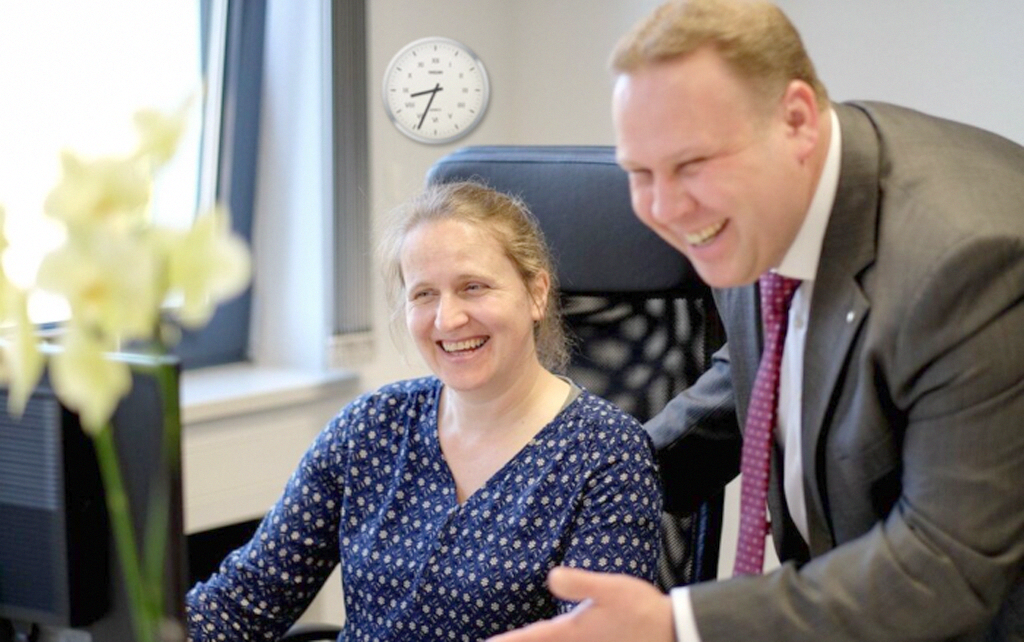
{"hour": 8, "minute": 34}
